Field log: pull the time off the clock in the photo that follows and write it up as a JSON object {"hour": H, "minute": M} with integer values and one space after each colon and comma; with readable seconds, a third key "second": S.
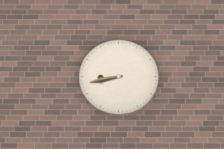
{"hour": 8, "minute": 43}
